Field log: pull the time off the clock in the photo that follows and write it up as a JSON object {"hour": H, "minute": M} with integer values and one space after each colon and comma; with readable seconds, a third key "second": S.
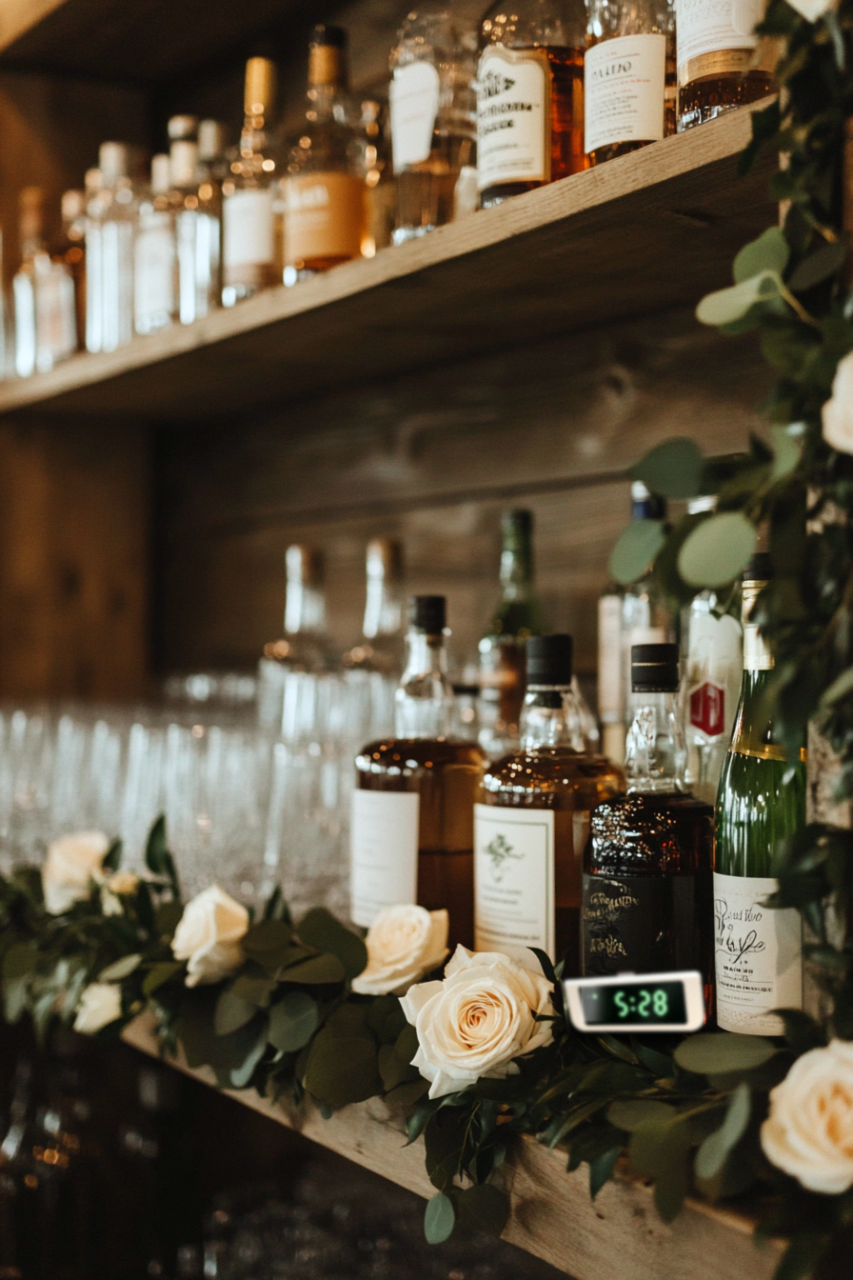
{"hour": 5, "minute": 28}
